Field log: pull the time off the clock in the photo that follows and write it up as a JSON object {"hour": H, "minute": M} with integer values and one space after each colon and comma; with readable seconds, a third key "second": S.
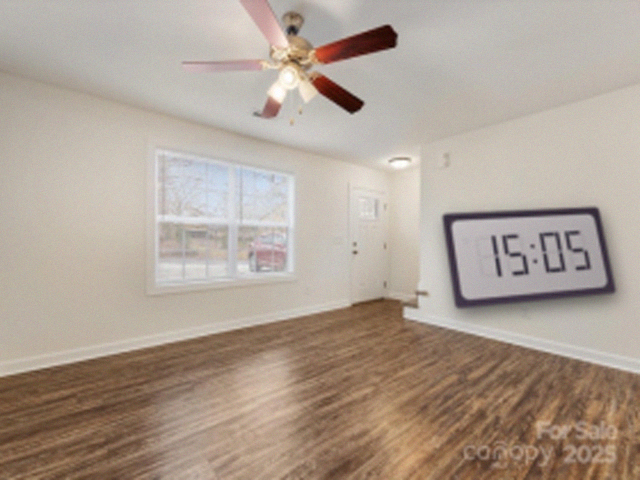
{"hour": 15, "minute": 5}
